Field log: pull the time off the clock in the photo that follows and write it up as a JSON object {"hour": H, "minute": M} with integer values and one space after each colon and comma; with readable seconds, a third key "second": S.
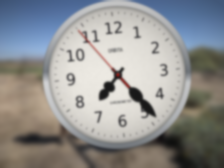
{"hour": 7, "minute": 23, "second": 54}
